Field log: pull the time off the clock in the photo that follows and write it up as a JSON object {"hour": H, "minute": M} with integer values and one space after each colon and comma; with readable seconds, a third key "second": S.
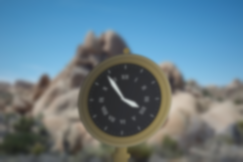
{"hour": 3, "minute": 54}
